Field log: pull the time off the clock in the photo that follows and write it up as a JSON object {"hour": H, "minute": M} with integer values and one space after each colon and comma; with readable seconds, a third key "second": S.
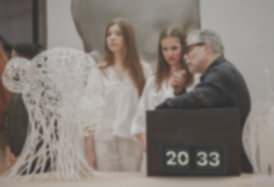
{"hour": 20, "minute": 33}
